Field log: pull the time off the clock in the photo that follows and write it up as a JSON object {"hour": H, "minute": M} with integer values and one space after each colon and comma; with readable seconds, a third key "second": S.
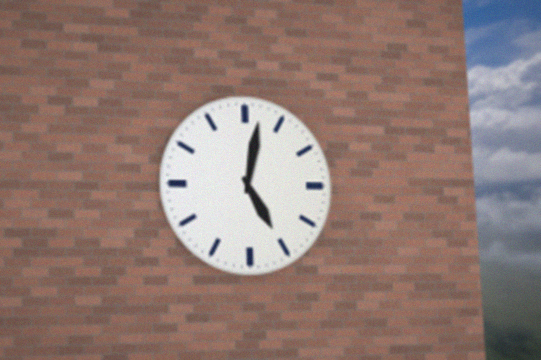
{"hour": 5, "minute": 2}
